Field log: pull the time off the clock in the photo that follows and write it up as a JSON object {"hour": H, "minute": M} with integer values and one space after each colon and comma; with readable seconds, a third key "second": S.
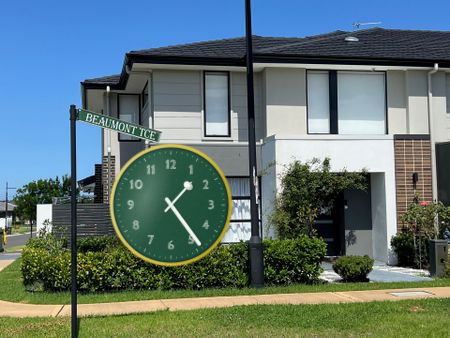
{"hour": 1, "minute": 24}
